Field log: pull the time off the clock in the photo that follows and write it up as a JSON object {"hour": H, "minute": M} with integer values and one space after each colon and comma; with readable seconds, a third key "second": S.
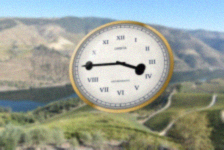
{"hour": 3, "minute": 45}
